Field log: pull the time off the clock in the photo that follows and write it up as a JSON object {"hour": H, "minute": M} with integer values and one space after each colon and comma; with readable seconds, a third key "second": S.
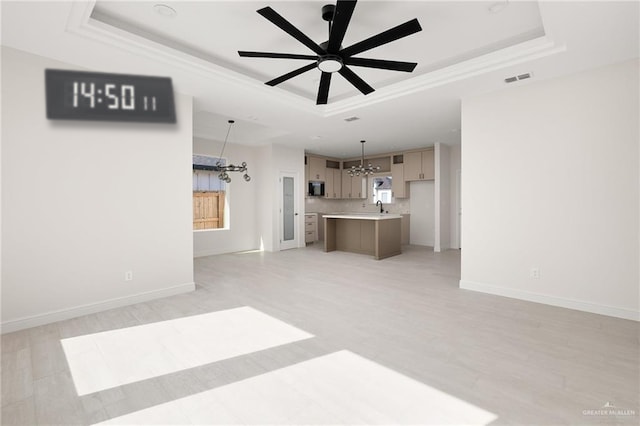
{"hour": 14, "minute": 50, "second": 11}
